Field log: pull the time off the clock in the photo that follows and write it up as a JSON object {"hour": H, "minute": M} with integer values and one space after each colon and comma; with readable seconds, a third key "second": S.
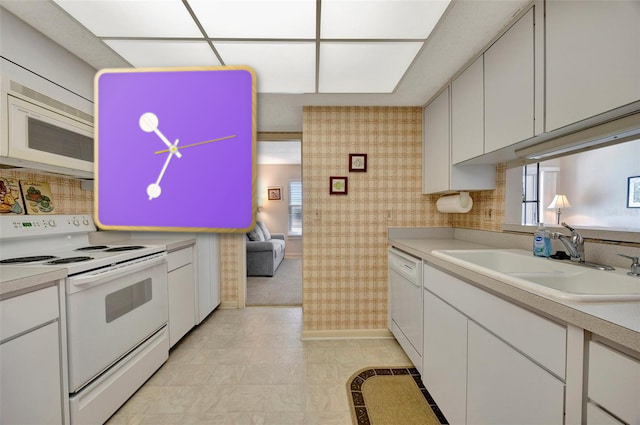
{"hour": 10, "minute": 34, "second": 13}
